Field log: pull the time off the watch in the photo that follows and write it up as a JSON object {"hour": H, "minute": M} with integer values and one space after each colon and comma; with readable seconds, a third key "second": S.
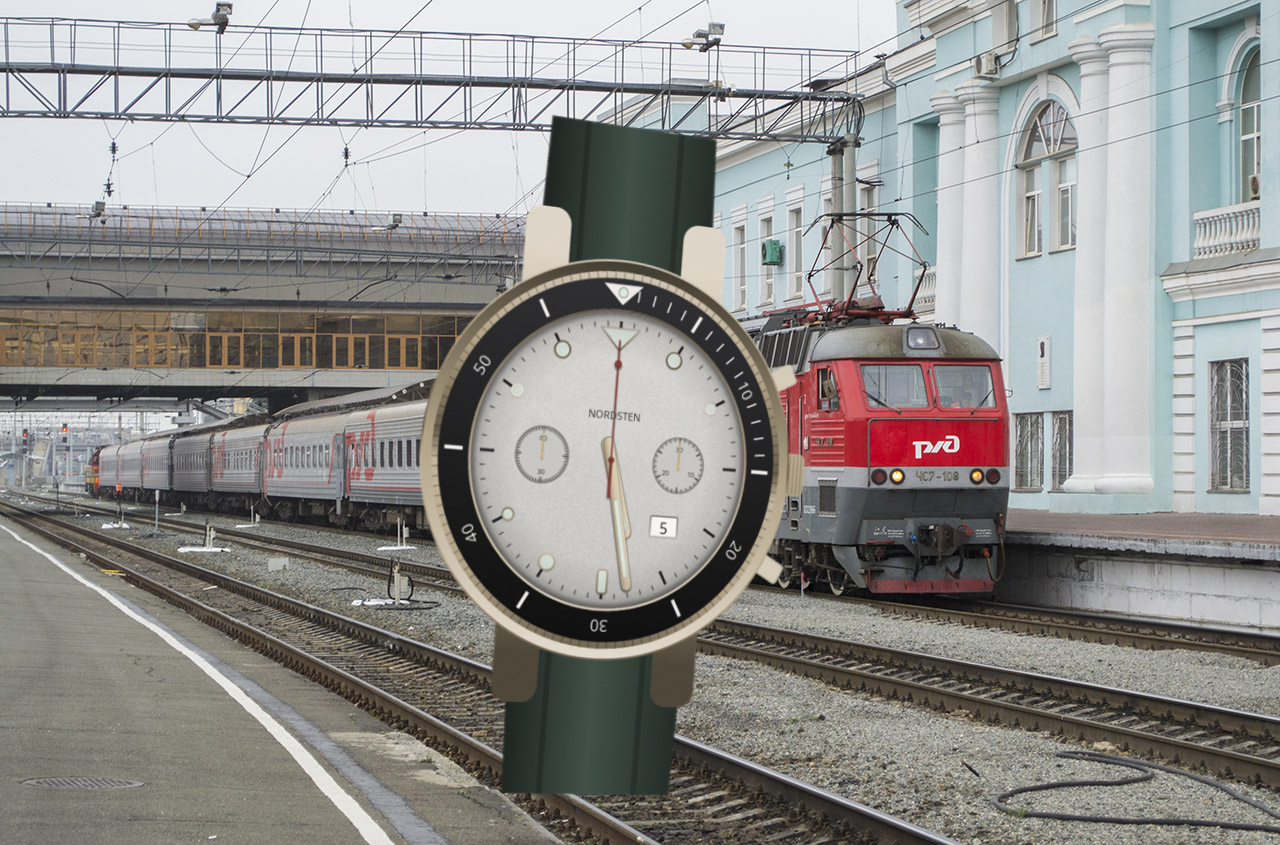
{"hour": 5, "minute": 28}
